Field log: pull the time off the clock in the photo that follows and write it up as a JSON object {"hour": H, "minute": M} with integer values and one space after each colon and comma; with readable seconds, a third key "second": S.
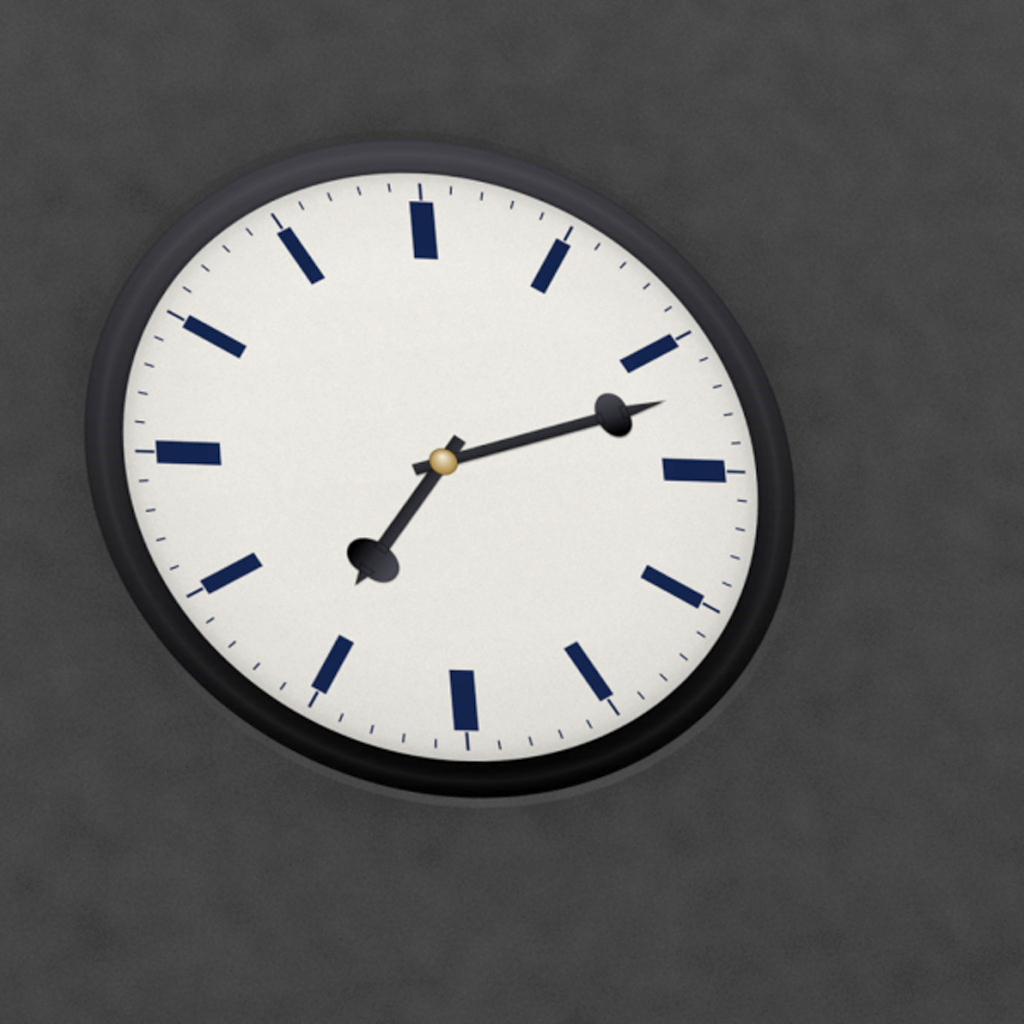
{"hour": 7, "minute": 12}
